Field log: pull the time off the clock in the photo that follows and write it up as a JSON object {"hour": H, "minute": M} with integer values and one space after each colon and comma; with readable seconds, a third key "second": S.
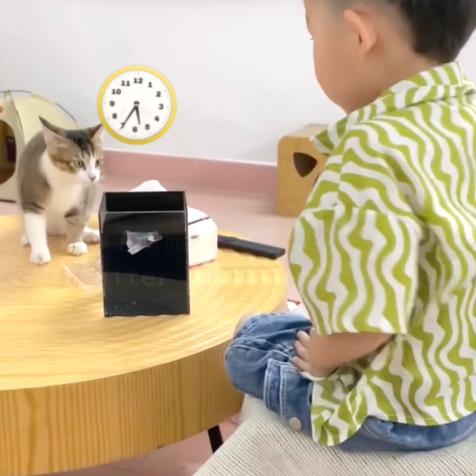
{"hour": 5, "minute": 35}
